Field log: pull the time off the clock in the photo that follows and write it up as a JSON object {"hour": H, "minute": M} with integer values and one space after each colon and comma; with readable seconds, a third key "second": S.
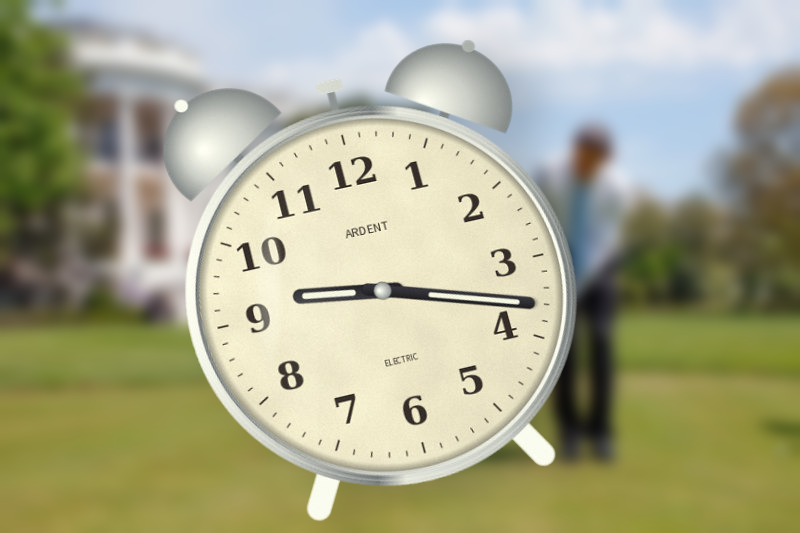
{"hour": 9, "minute": 18}
